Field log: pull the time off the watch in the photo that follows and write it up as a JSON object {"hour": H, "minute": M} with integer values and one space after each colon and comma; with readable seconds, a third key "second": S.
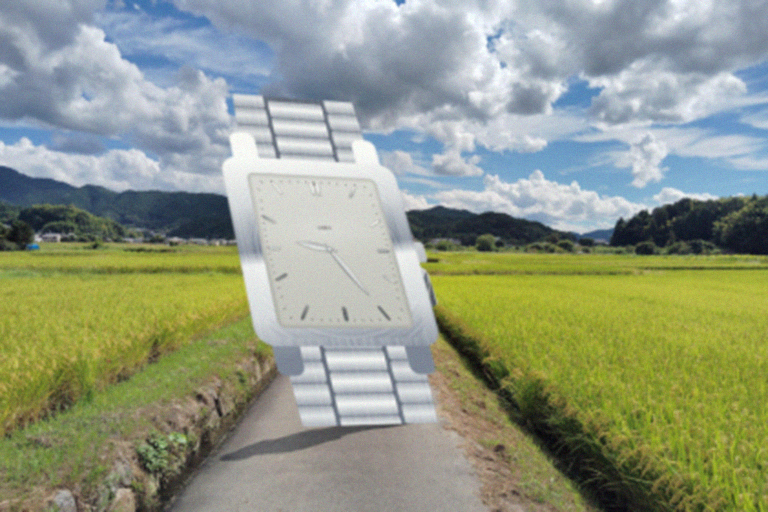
{"hour": 9, "minute": 25}
